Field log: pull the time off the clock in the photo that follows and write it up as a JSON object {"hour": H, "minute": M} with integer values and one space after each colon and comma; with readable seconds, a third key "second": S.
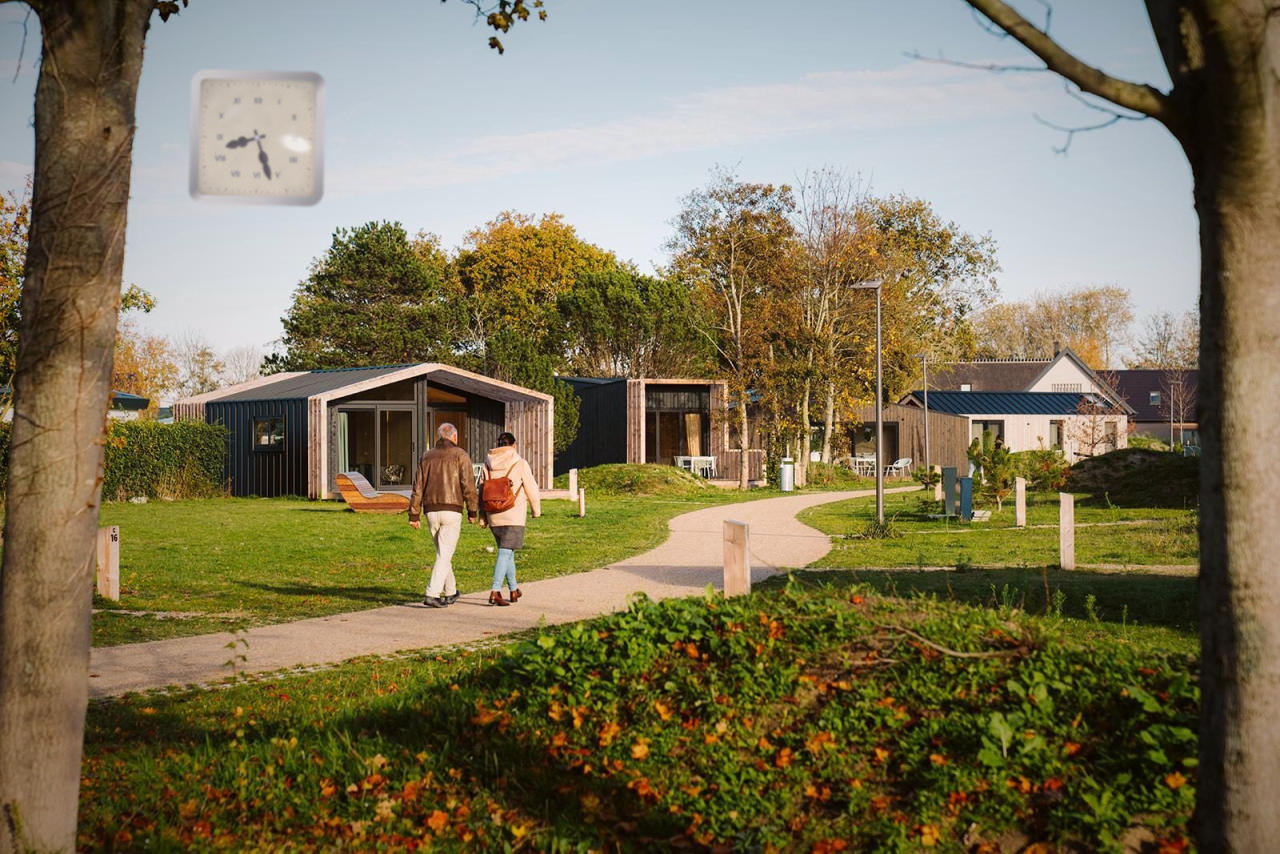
{"hour": 8, "minute": 27}
